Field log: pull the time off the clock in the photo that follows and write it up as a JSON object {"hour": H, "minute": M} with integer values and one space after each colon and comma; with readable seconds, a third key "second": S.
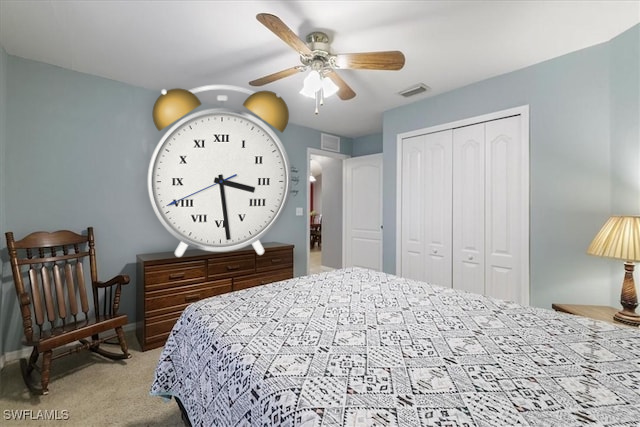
{"hour": 3, "minute": 28, "second": 41}
